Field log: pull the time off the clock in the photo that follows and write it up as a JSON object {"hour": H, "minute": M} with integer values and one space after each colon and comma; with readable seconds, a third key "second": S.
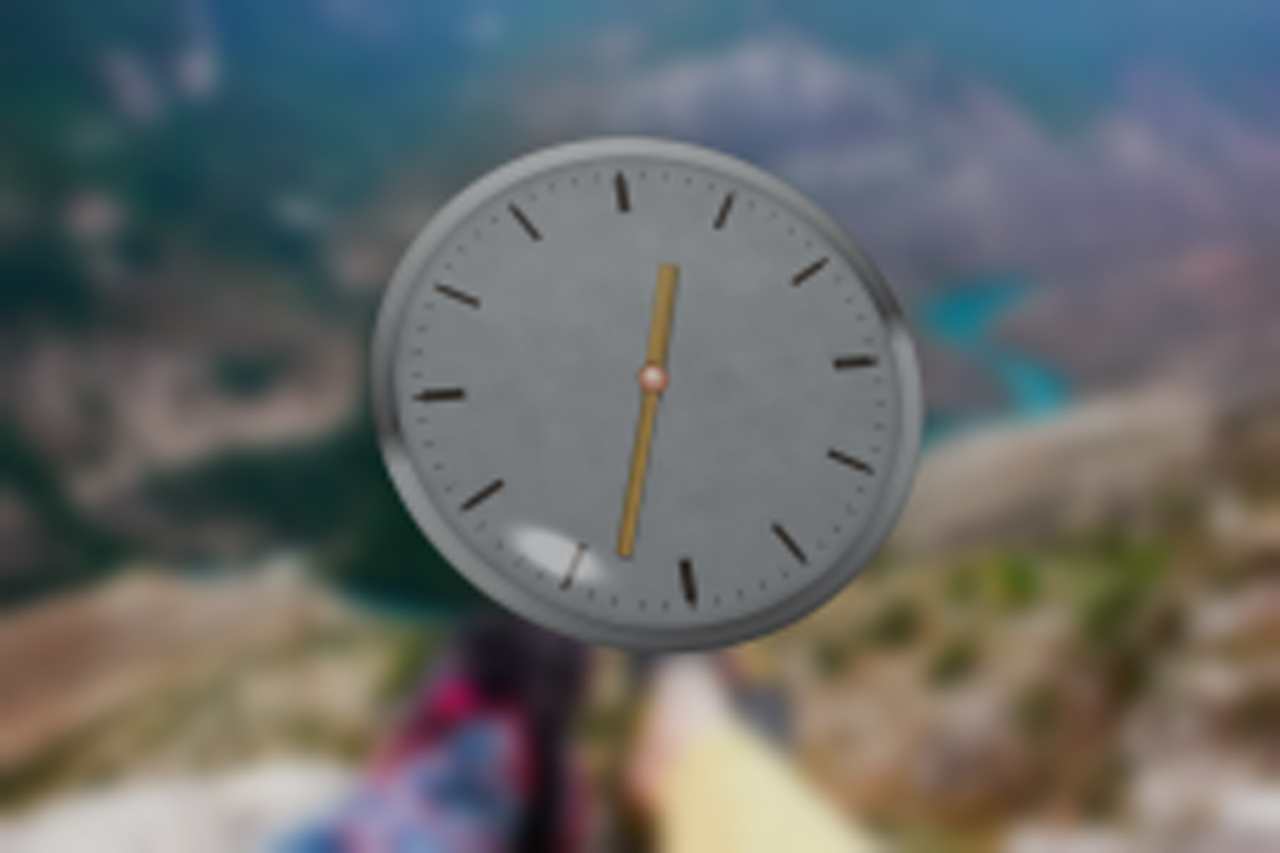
{"hour": 12, "minute": 33}
